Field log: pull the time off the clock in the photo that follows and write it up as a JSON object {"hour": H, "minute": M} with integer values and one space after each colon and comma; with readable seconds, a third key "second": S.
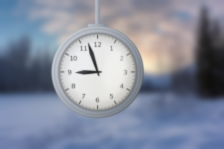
{"hour": 8, "minute": 57}
